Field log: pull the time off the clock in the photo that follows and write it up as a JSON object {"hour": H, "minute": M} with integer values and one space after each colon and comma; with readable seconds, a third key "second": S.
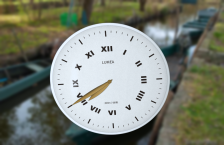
{"hour": 7, "minute": 40}
